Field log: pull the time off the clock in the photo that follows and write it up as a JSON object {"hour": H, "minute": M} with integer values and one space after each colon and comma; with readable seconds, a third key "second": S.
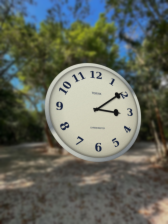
{"hour": 3, "minute": 9}
